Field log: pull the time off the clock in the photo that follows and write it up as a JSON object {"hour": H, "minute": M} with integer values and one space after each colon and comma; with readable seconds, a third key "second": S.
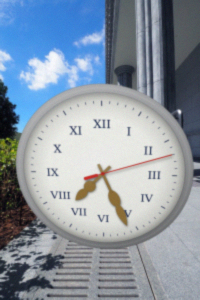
{"hour": 7, "minute": 26, "second": 12}
